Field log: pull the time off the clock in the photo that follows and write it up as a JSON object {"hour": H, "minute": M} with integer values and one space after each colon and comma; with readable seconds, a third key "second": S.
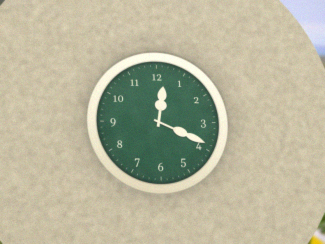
{"hour": 12, "minute": 19}
